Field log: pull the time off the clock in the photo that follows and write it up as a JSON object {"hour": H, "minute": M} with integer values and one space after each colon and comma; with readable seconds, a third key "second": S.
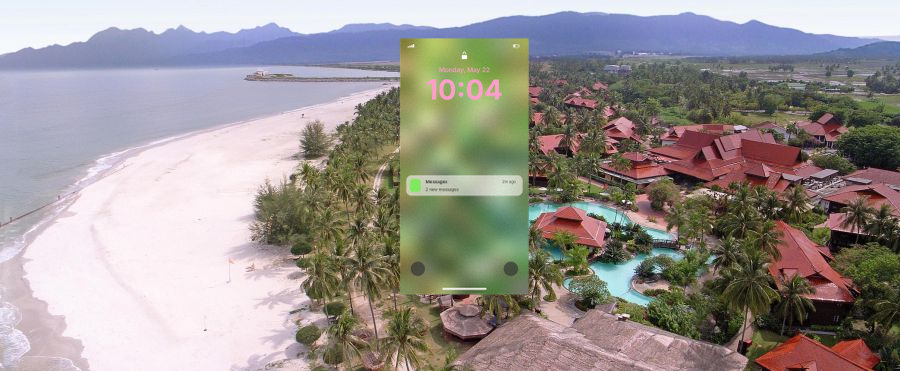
{"hour": 10, "minute": 4}
